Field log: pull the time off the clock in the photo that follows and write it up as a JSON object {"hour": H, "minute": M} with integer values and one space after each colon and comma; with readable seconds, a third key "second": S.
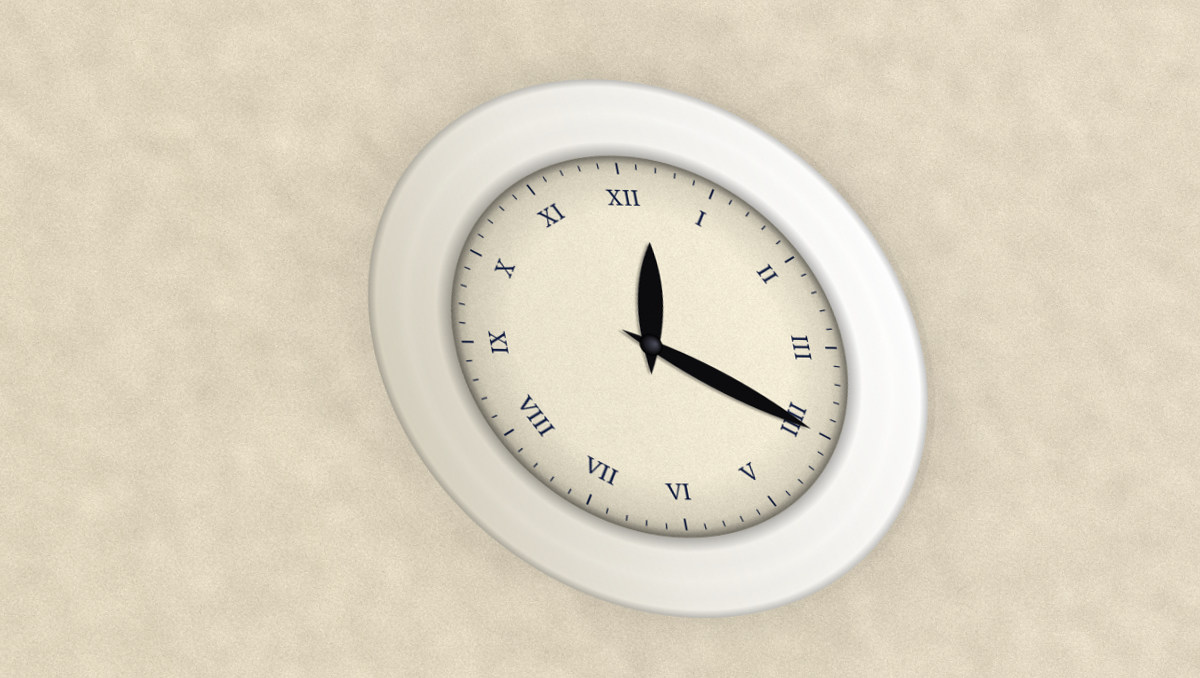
{"hour": 12, "minute": 20}
